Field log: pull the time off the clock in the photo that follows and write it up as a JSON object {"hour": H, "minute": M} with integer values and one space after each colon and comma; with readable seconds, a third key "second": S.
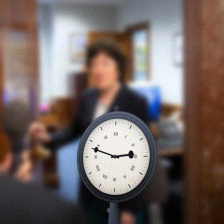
{"hour": 2, "minute": 48}
